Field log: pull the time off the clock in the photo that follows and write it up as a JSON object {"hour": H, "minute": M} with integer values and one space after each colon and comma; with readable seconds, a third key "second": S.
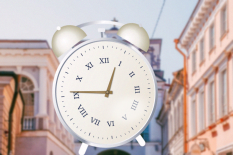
{"hour": 12, "minute": 46}
